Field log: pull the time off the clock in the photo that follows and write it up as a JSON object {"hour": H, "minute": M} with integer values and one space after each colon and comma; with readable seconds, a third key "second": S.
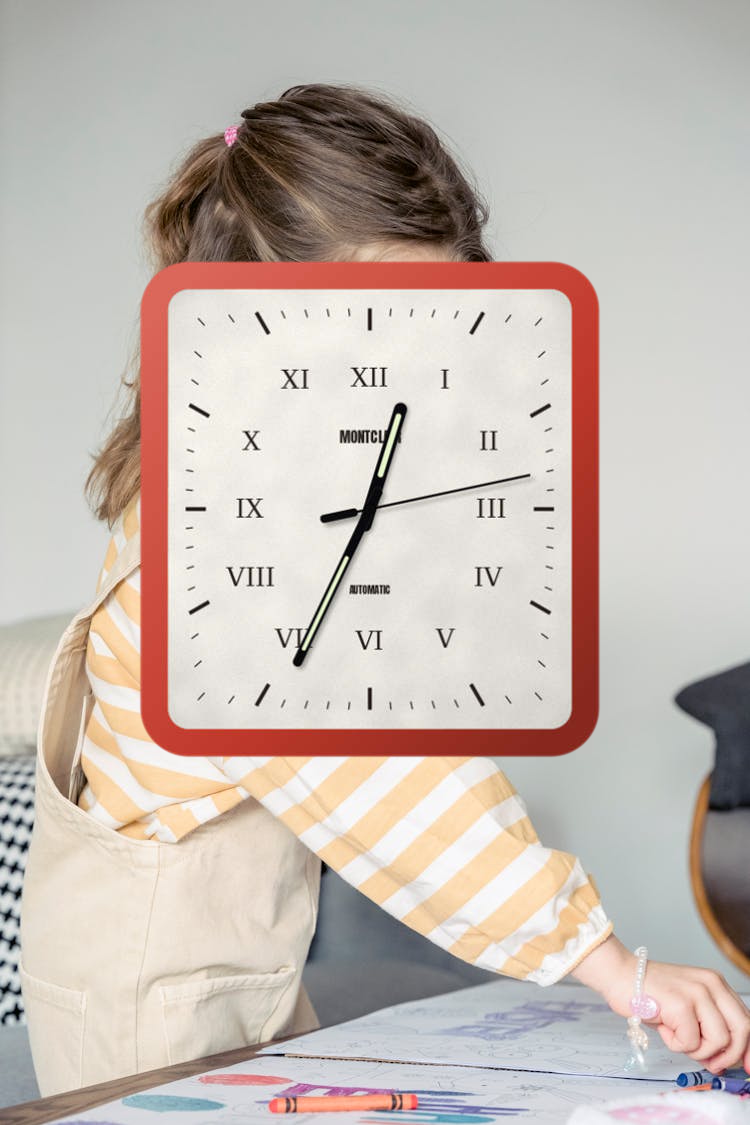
{"hour": 12, "minute": 34, "second": 13}
